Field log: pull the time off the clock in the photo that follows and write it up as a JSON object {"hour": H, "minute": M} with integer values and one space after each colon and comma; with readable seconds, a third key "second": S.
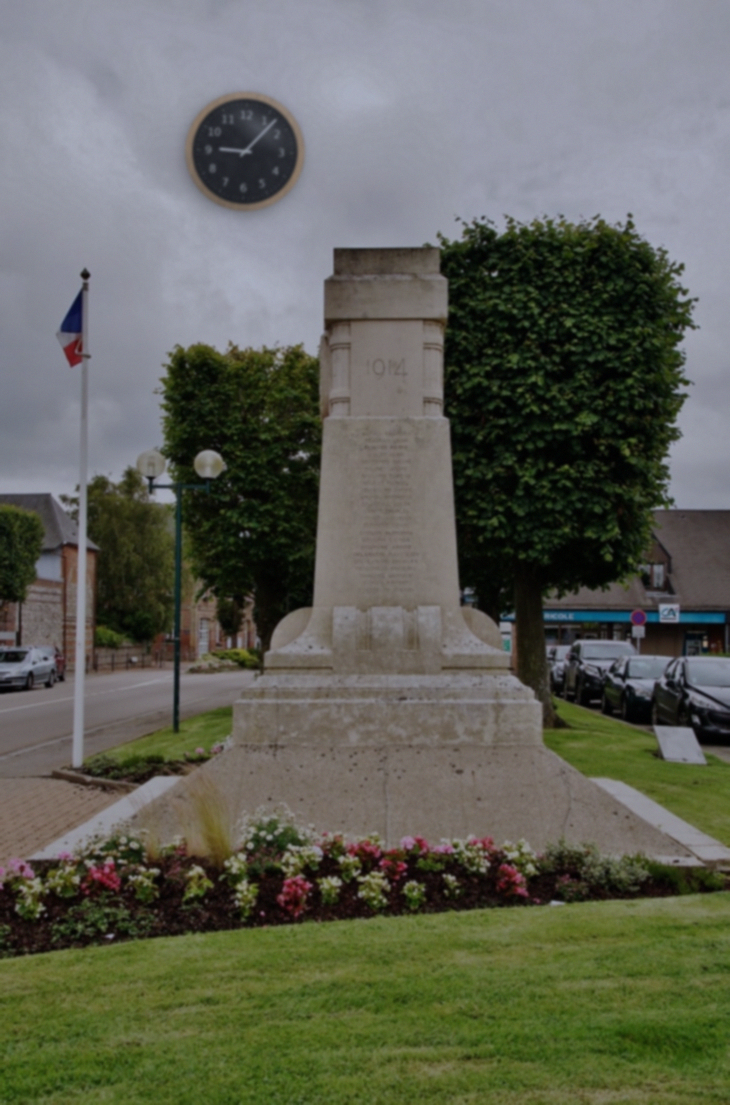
{"hour": 9, "minute": 7}
